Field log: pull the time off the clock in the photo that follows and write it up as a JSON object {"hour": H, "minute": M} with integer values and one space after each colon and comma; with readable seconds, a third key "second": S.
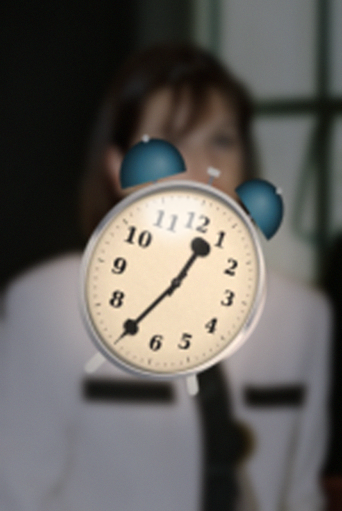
{"hour": 12, "minute": 35}
